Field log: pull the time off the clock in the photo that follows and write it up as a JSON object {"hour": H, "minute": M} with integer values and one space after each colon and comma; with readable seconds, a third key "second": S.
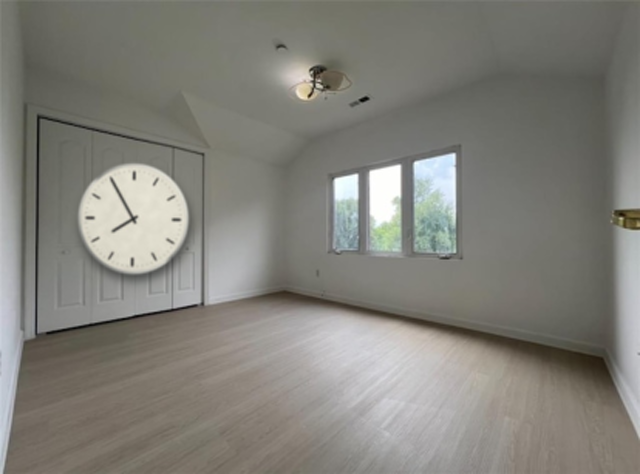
{"hour": 7, "minute": 55}
